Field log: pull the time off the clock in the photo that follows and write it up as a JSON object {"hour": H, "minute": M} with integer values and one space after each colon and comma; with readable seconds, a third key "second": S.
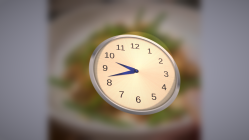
{"hour": 9, "minute": 42}
